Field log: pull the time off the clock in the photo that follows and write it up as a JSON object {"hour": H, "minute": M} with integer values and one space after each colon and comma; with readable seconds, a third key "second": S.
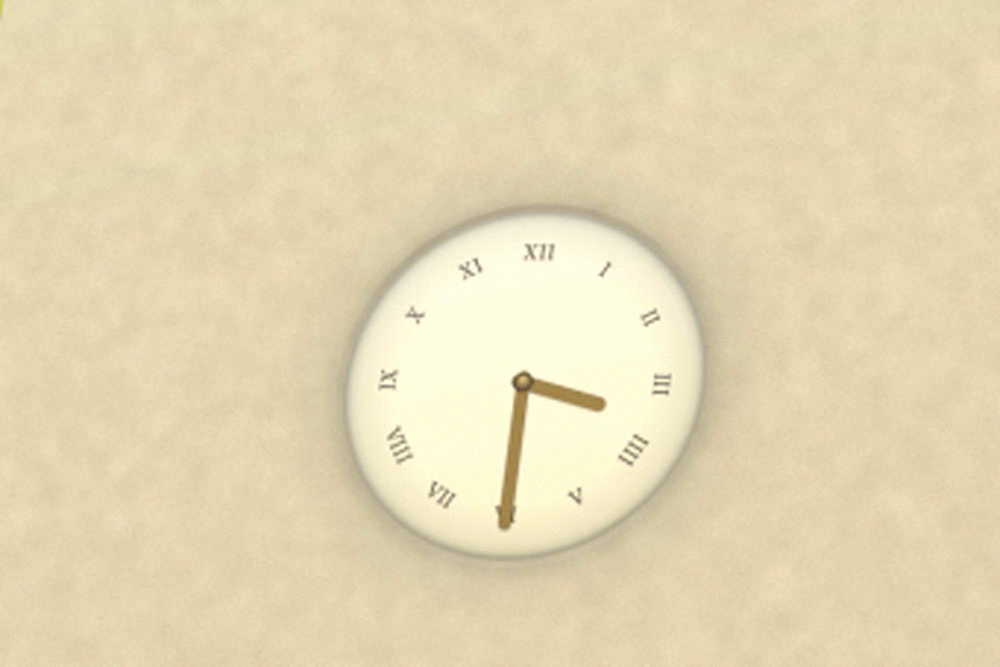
{"hour": 3, "minute": 30}
